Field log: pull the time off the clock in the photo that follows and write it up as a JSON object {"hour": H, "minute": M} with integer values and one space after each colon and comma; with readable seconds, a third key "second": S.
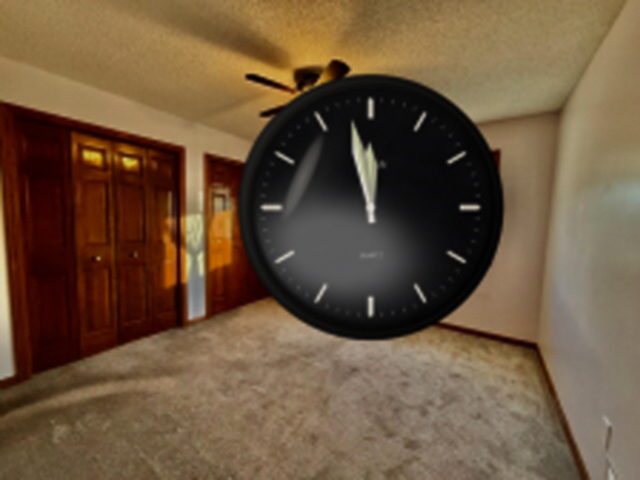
{"hour": 11, "minute": 58}
